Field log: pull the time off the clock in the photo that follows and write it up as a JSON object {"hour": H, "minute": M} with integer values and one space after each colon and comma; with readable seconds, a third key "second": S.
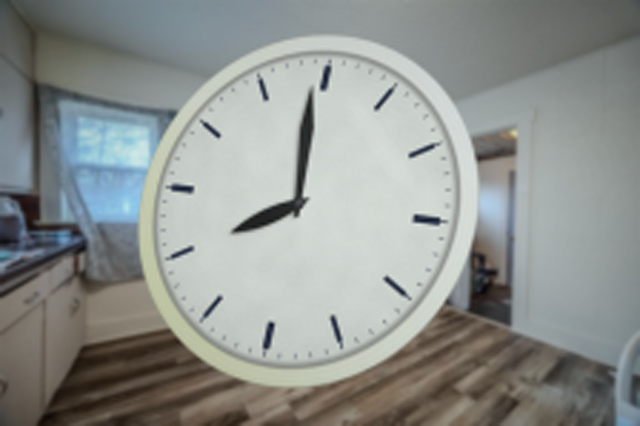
{"hour": 7, "minute": 59}
